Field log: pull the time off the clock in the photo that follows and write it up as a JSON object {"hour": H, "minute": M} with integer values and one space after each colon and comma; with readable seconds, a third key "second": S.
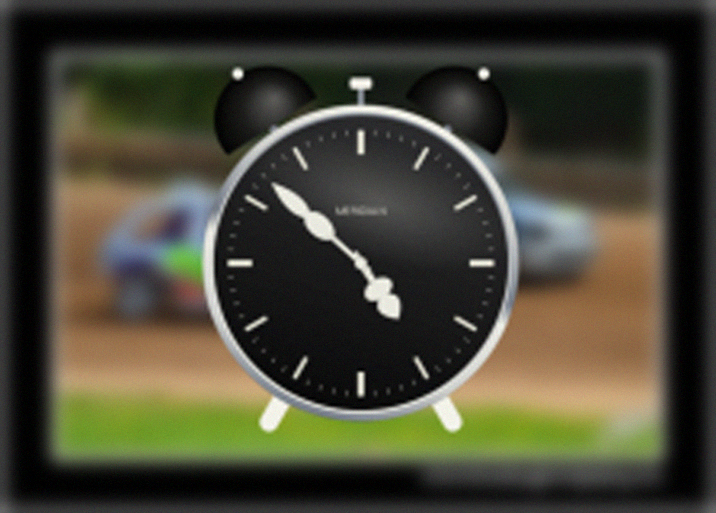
{"hour": 4, "minute": 52}
